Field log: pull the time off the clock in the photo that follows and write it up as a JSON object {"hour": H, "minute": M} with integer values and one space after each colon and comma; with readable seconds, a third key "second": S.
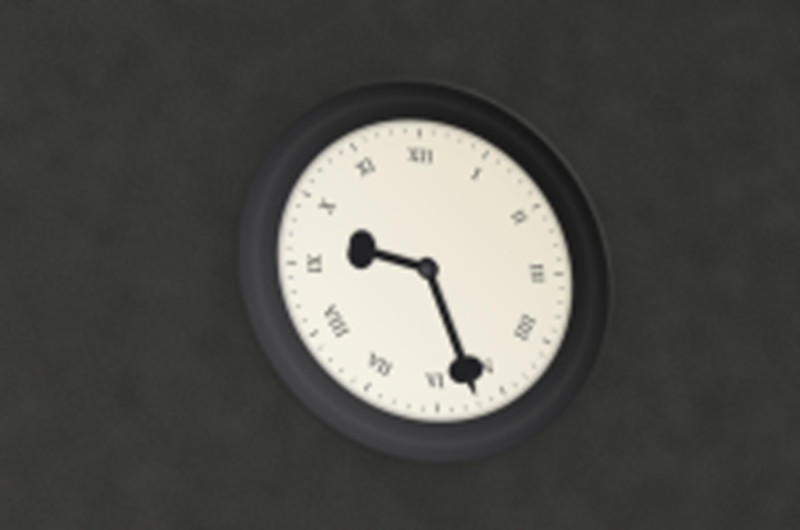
{"hour": 9, "minute": 27}
